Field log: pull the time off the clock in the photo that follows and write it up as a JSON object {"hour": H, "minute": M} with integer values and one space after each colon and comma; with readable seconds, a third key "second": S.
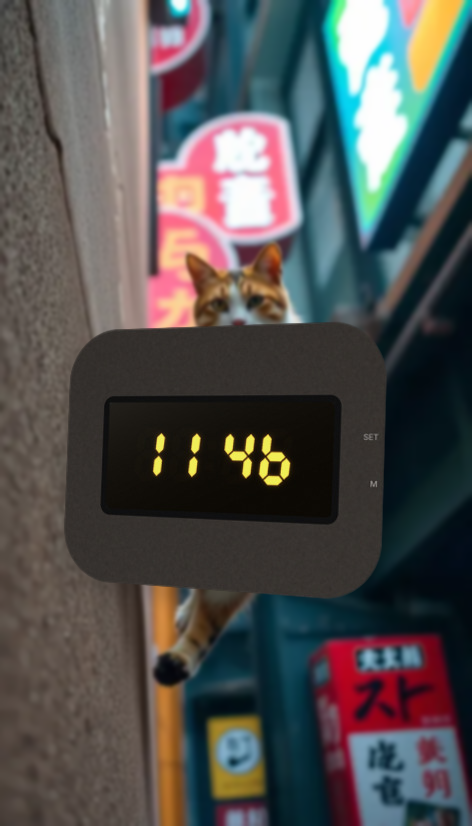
{"hour": 11, "minute": 46}
